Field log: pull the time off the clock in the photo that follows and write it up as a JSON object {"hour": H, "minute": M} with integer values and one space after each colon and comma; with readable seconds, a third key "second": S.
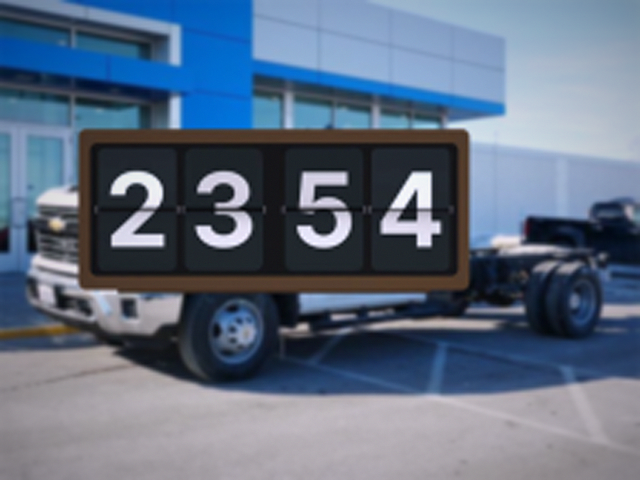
{"hour": 23, "minute": 54}
